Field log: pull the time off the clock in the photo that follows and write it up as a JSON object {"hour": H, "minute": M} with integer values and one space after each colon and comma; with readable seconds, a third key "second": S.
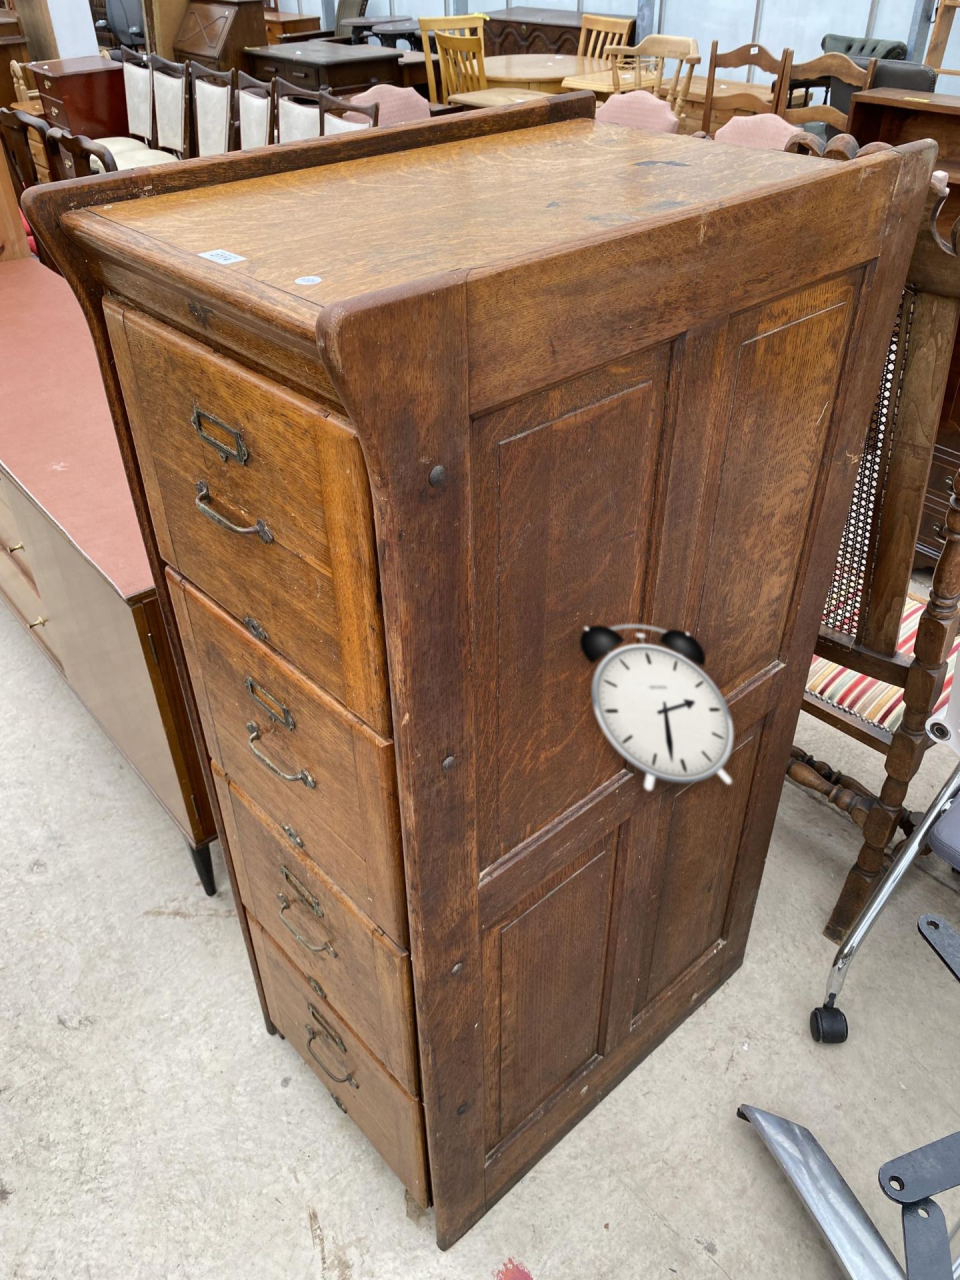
{"hour": 2, "minute": 32}
